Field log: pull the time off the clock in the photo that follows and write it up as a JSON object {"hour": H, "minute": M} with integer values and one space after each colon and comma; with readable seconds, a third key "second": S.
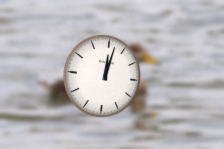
{"hour": 12, "minute": 2}
